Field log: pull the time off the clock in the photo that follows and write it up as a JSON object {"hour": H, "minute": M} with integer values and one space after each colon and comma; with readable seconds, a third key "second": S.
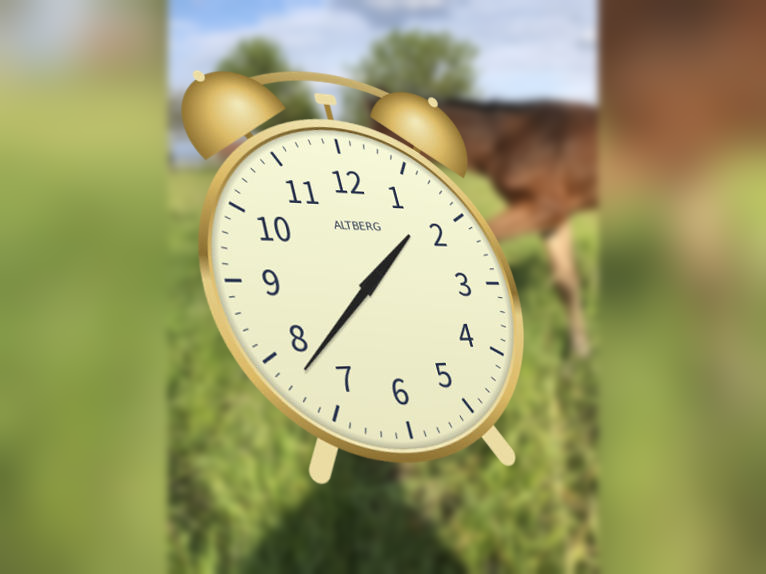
{"hour": 1, "minute": 38}
